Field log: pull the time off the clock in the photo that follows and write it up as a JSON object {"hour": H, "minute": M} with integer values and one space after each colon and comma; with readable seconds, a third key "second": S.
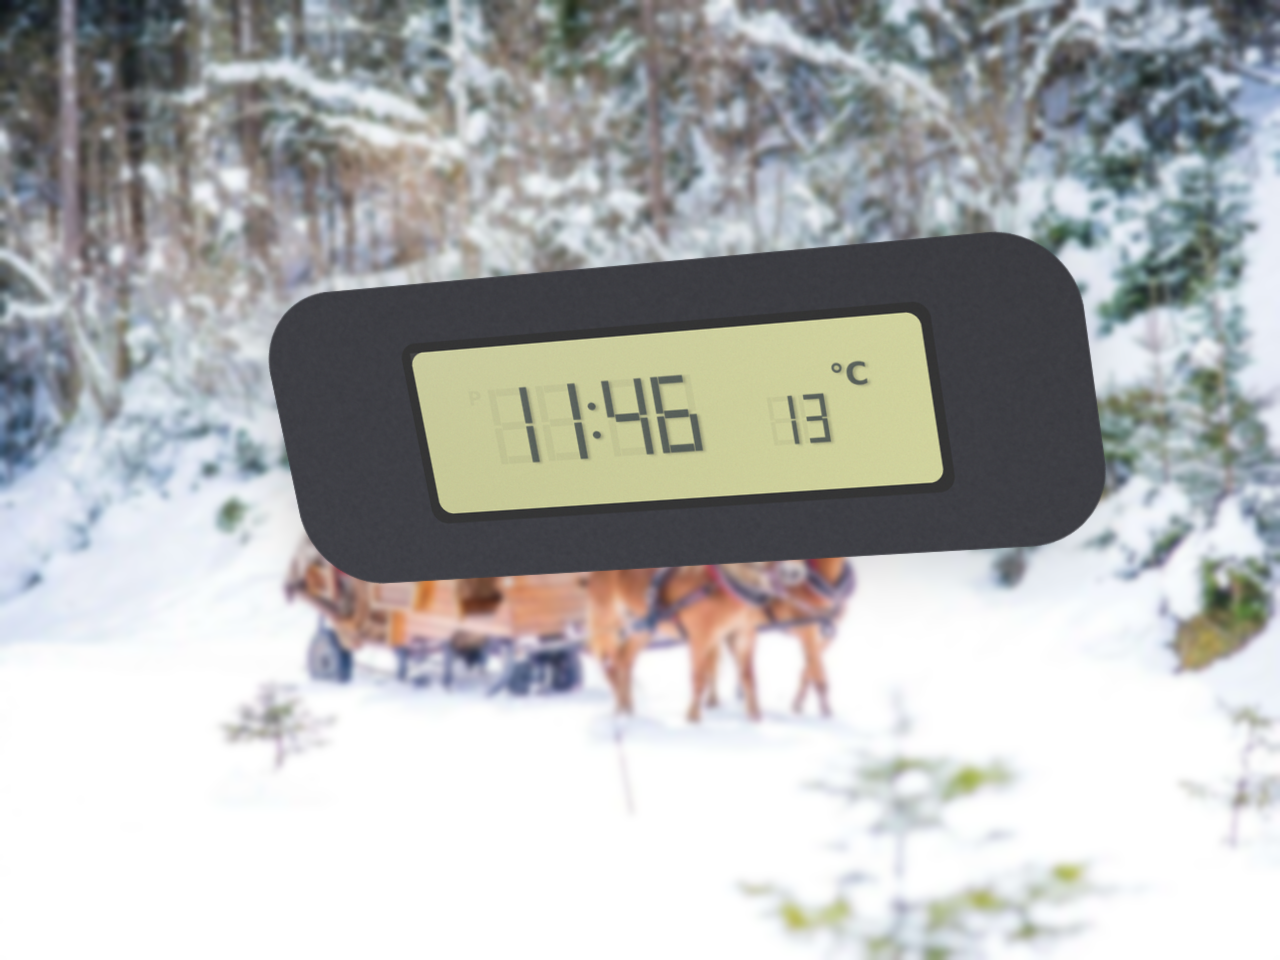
{"hour": 11, "minute": 46}
